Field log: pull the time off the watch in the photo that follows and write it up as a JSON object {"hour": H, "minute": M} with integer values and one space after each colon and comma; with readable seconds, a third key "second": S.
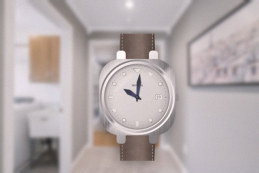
{"hour": 10, "minute": 1}
